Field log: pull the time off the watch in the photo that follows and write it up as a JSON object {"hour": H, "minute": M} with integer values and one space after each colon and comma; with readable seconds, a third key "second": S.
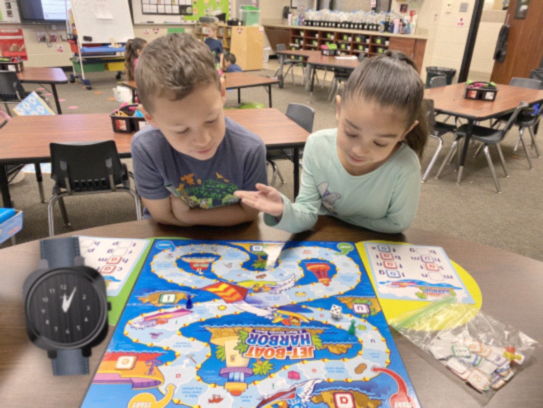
{"hour": 12, "minute": 5}
